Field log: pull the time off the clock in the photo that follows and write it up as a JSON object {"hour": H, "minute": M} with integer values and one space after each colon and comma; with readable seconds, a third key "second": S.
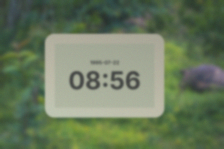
{"hour": 8, "minute": 56}
